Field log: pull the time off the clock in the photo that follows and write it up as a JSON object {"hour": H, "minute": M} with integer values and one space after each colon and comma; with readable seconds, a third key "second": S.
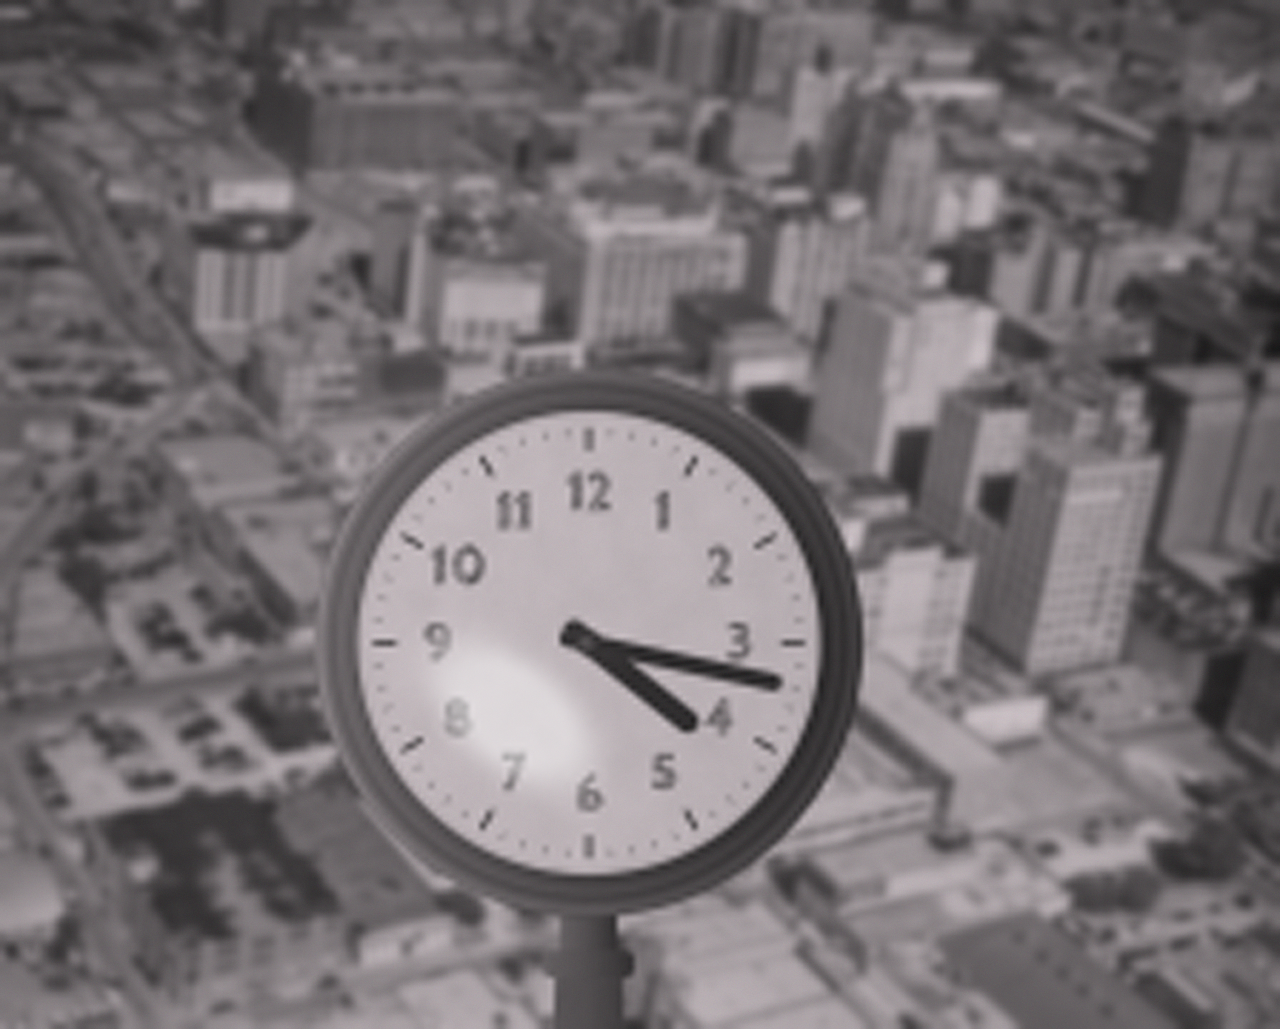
{"hour": 4, "minute": 17}
